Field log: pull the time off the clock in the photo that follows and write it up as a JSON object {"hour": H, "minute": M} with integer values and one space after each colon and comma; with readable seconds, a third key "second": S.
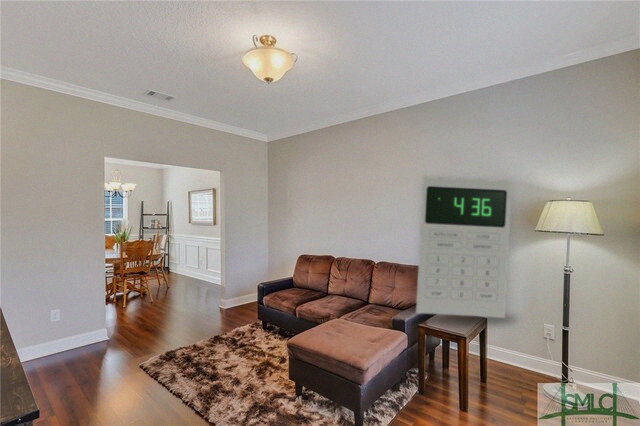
{"hour": 4, "minute": 36}
